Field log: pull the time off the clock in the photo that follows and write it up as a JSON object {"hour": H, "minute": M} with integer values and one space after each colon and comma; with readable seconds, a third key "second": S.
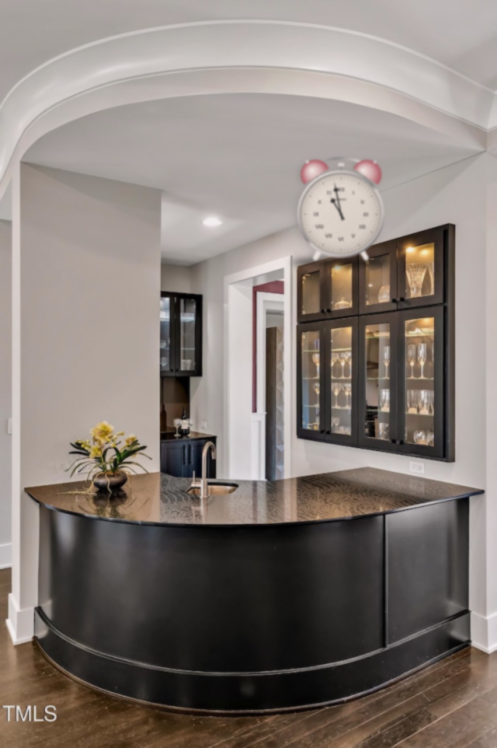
{"hour": 10, "minute": 58}
